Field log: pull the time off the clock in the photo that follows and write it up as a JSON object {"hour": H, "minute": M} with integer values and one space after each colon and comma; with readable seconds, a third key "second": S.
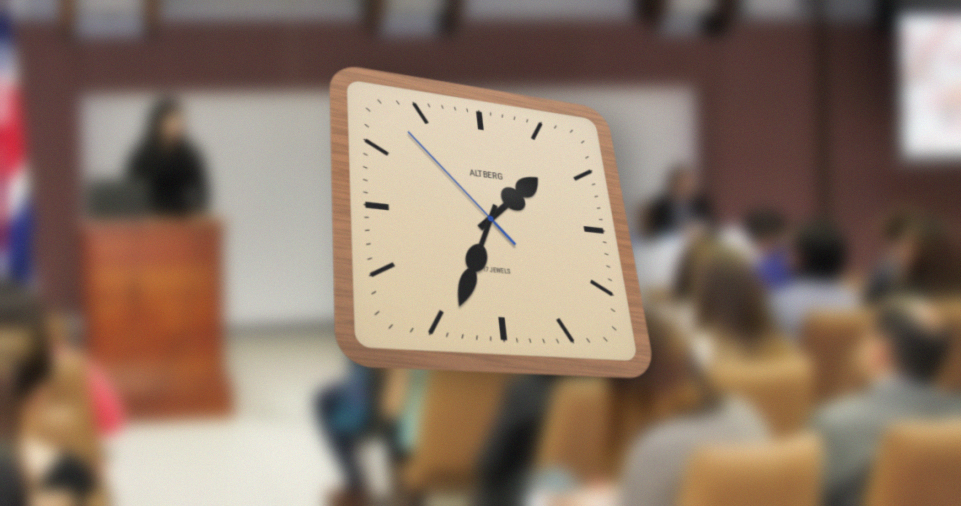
{"hour": 1, "minute": 33, "second": 53}
